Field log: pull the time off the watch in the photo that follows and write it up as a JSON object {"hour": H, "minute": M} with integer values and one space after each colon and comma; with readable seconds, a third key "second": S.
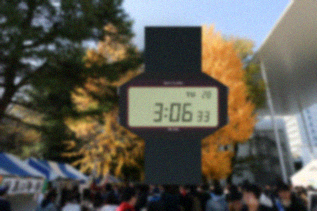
{"hour": 3, "minute": 6}
